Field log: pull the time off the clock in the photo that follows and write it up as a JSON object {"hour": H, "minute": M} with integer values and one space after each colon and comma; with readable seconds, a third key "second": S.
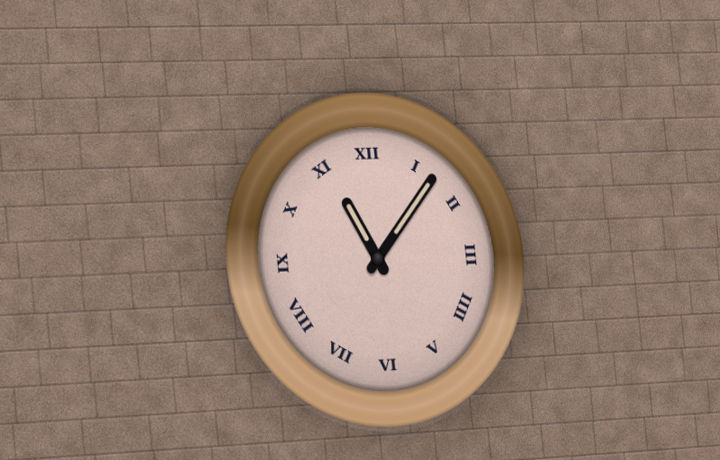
{"hour": 11, "minute": 7}
